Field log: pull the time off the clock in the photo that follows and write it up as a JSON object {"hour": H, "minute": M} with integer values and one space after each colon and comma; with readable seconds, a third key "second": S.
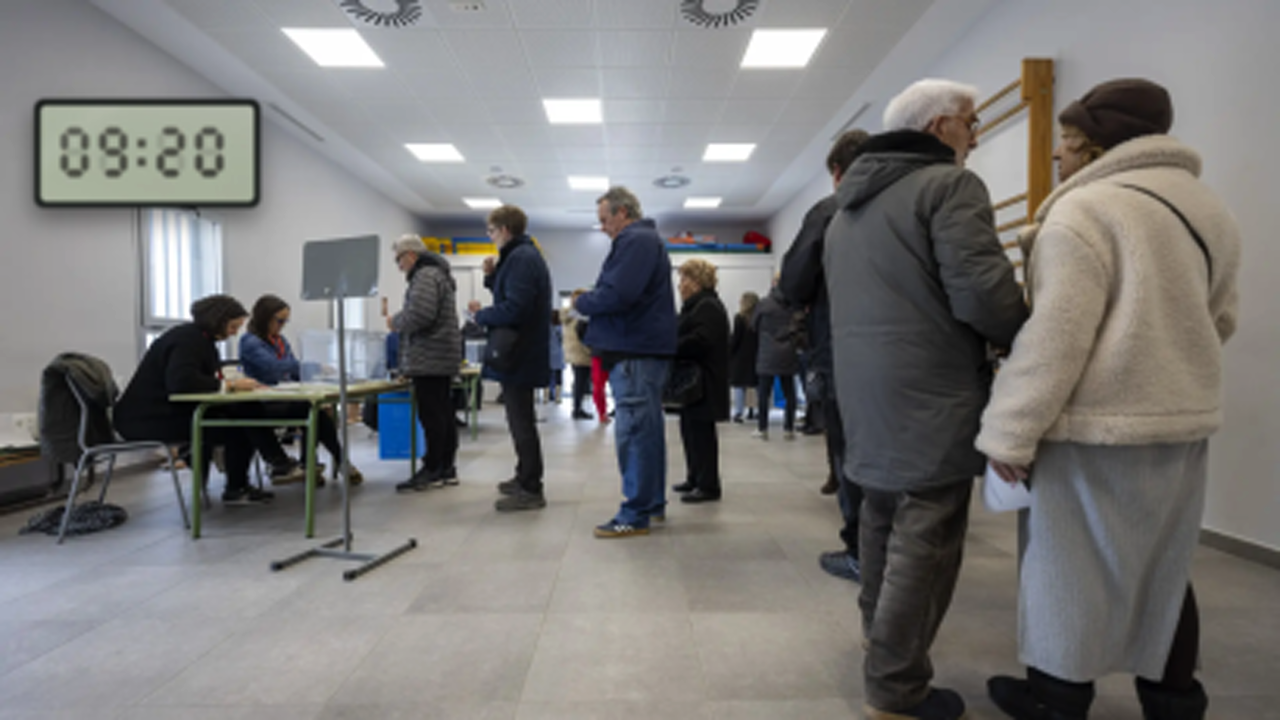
{"hour": 9, "minute": 20}
